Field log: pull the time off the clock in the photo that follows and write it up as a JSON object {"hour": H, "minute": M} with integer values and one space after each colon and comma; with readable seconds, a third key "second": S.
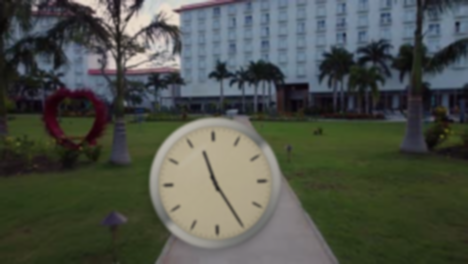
{"hour": 11, "minute": 25}
